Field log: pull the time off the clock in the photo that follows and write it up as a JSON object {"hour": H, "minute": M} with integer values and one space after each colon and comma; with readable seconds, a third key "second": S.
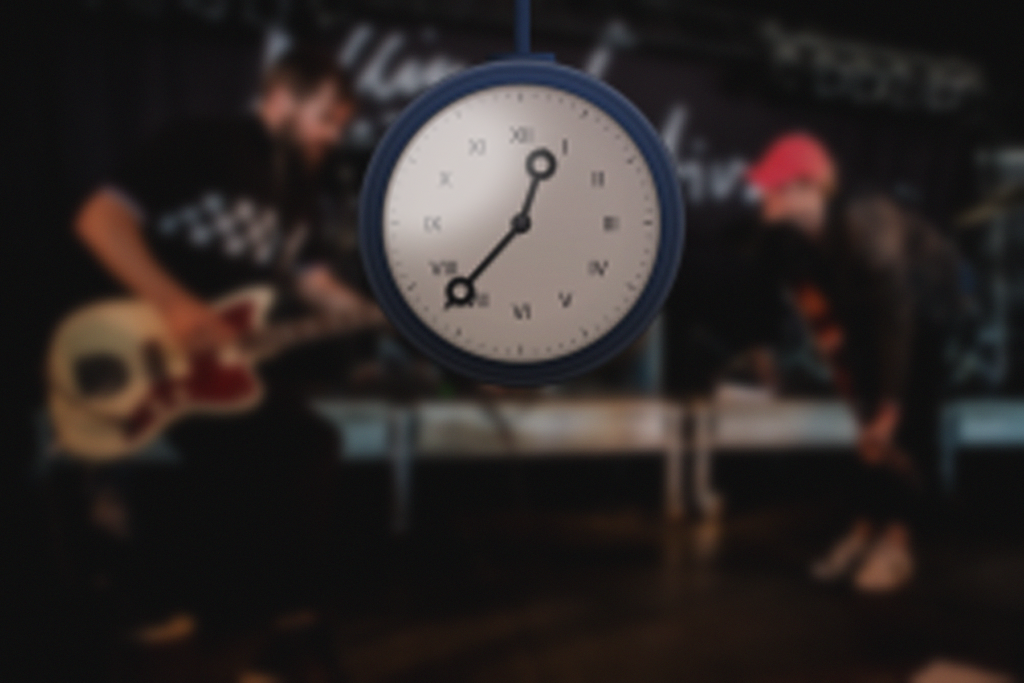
{"hour": 12, "minute": 37}
